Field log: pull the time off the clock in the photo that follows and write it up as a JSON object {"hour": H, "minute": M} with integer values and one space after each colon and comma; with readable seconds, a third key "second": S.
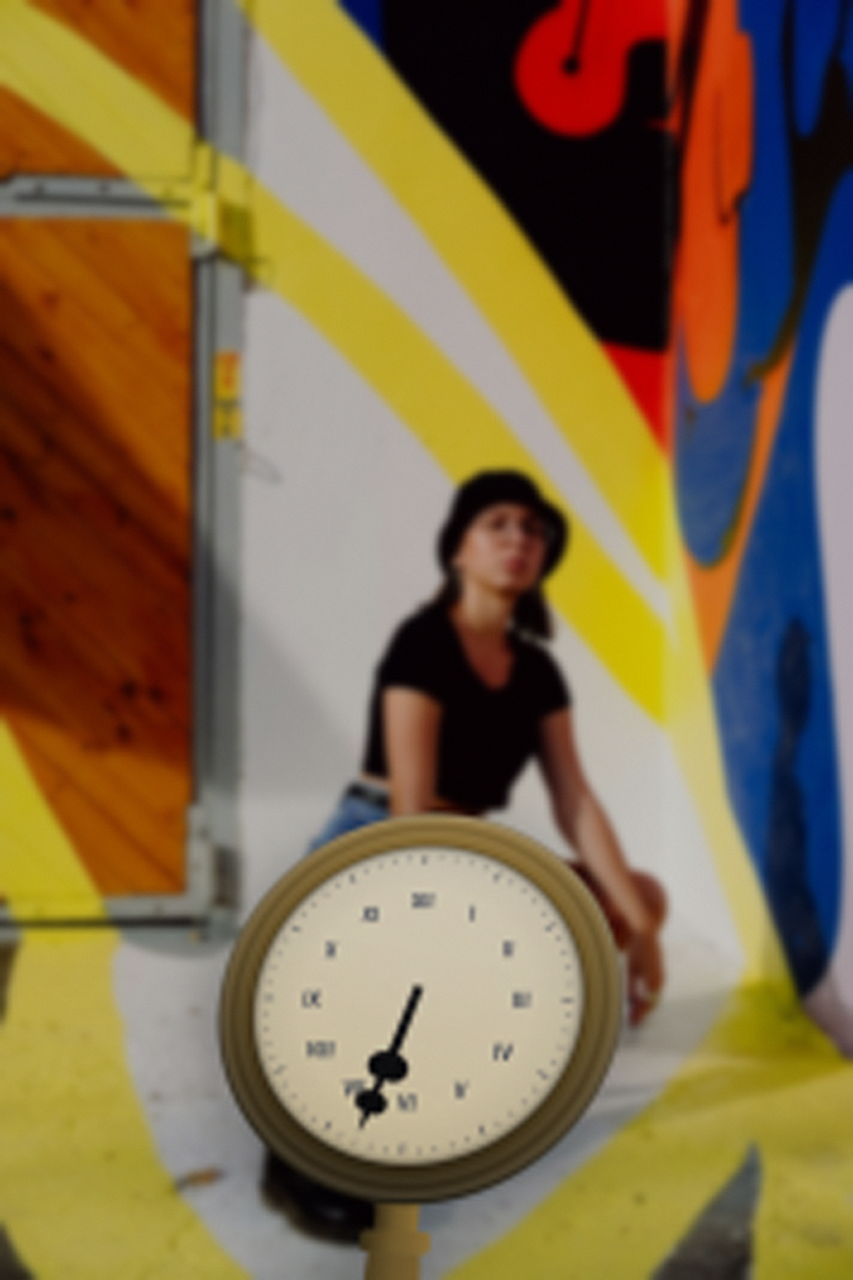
{"hour": 6, "minute": 33}
